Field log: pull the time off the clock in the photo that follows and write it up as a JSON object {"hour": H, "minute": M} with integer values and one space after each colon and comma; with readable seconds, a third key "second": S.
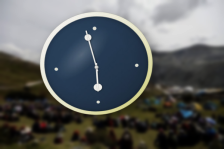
{"hour": 5, "minute": 58}
